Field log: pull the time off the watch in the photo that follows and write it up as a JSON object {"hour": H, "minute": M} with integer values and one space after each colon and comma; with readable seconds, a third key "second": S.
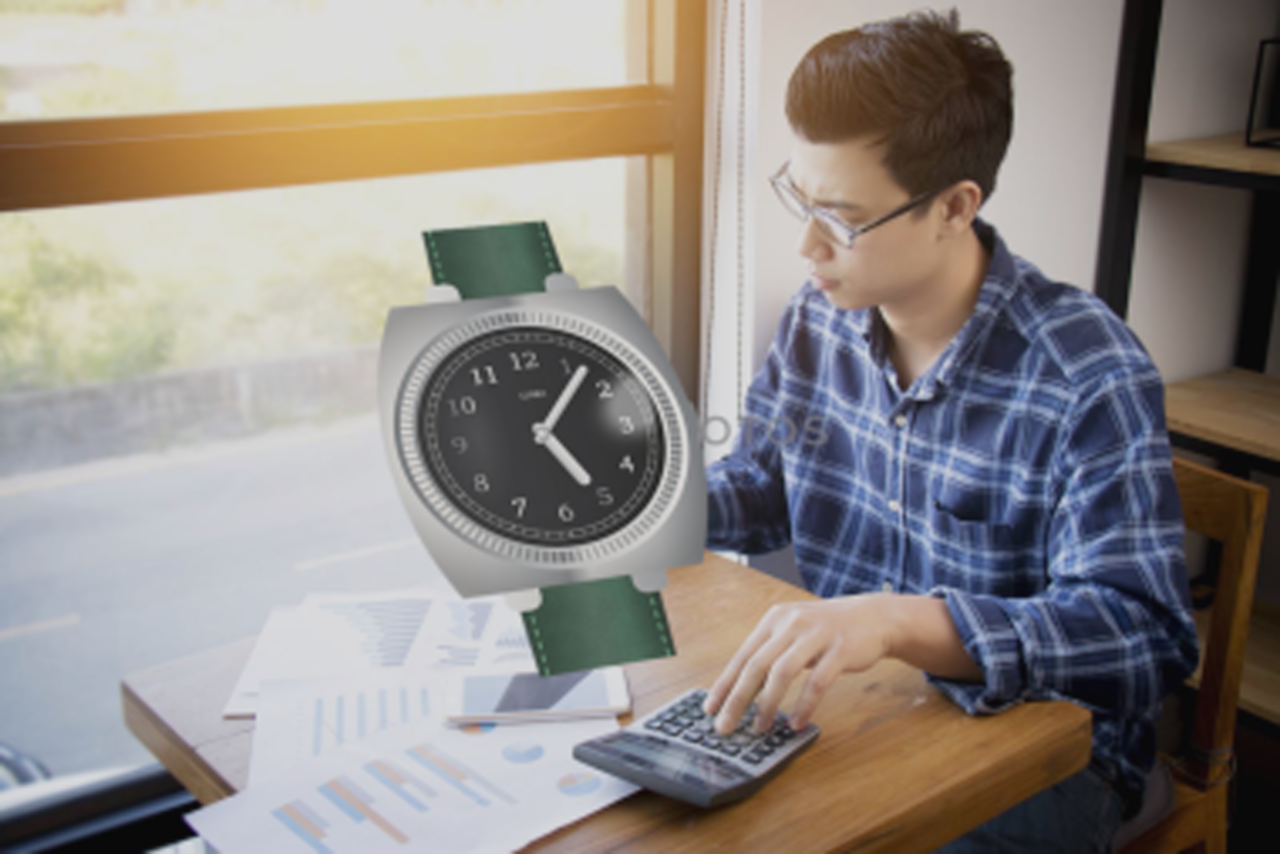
{"hour": 5, "minute": 7}
